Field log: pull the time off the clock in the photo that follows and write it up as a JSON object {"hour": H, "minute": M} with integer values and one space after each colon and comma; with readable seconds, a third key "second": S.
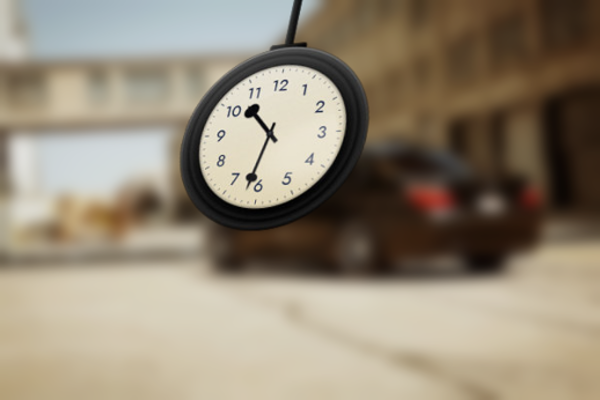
{"hour": 10, "minute": 32}
